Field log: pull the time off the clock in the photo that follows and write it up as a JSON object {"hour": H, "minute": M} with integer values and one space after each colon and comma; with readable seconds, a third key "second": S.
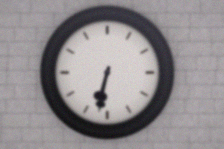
{"hour": 6, "minute": 32}
